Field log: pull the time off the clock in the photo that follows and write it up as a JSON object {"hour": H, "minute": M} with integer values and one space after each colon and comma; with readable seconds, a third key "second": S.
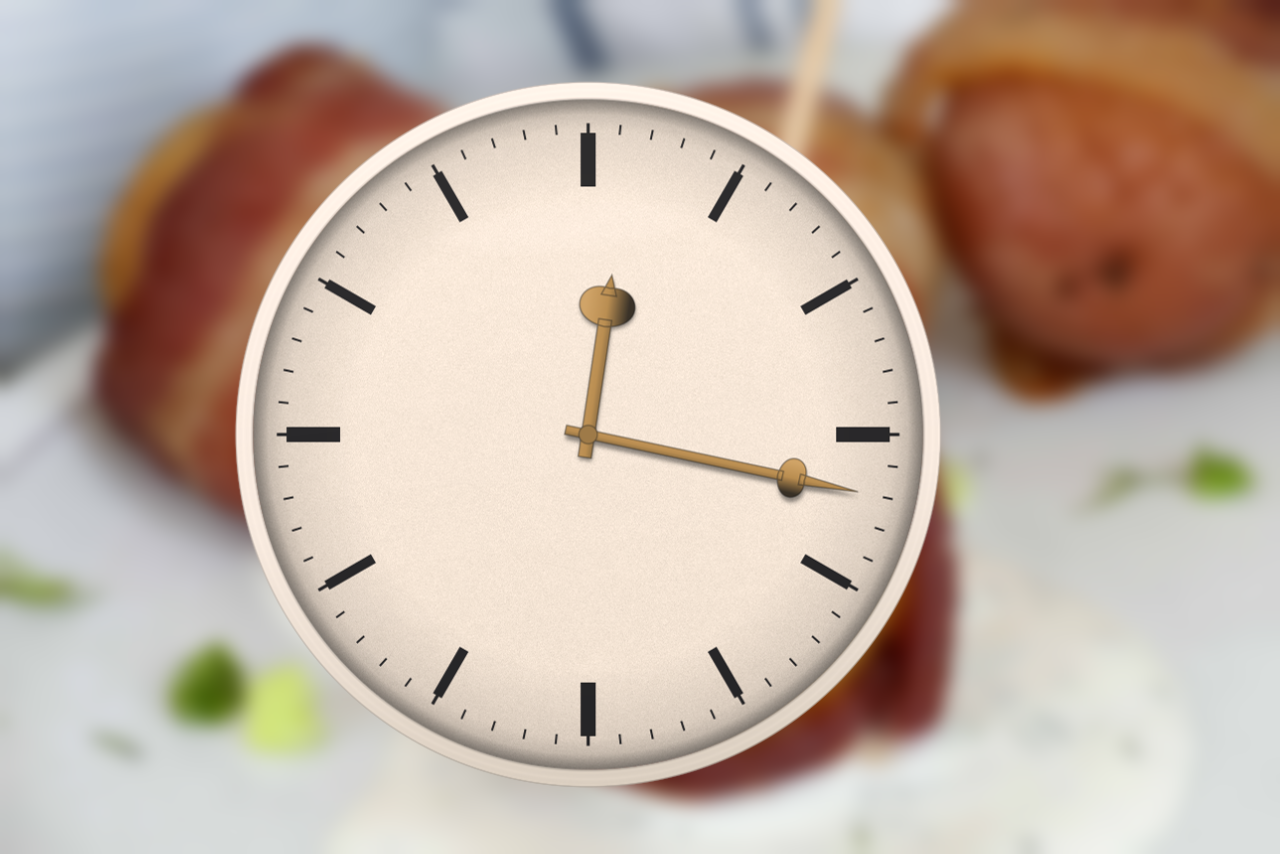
{"hour": 12, "minute": 17}
